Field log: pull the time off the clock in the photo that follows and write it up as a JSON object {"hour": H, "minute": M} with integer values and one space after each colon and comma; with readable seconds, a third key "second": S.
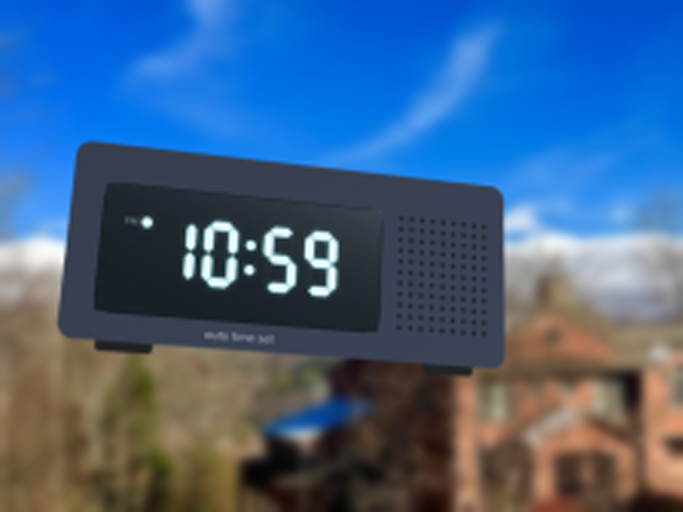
{"hour": 10, "minute": 59}
